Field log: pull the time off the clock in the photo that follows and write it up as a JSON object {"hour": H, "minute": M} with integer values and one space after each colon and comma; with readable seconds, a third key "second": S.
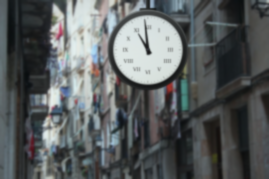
{"hour": 10, "minute": 59}
